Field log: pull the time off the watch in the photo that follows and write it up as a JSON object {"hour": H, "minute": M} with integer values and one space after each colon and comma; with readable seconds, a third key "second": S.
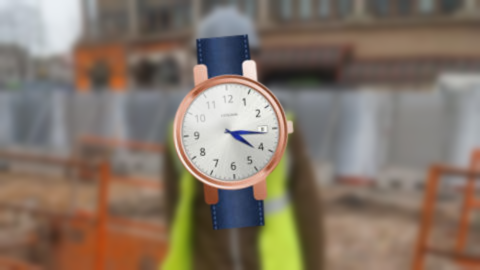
{"hour": 4, "minute": 16}
